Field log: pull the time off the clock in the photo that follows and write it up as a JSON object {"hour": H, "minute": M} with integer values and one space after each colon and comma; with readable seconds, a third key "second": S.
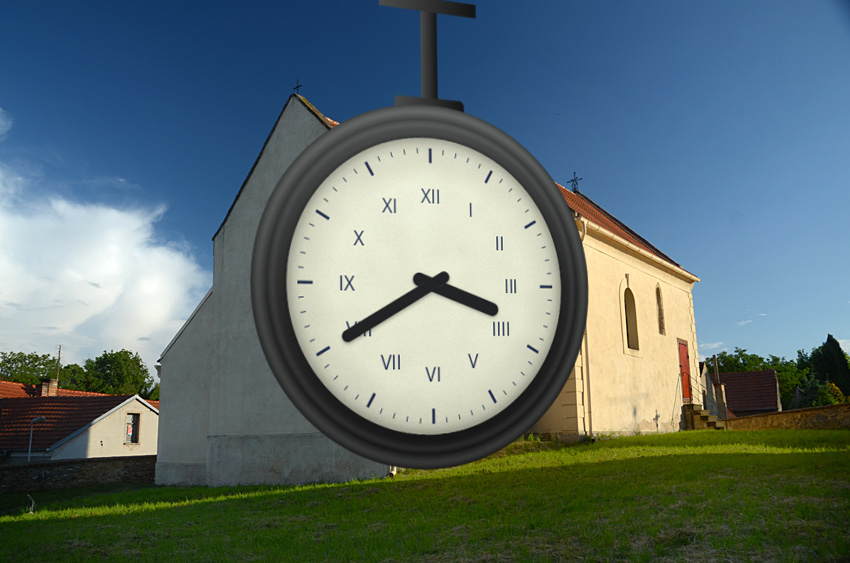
{"hour": 3, "minute": 40}
